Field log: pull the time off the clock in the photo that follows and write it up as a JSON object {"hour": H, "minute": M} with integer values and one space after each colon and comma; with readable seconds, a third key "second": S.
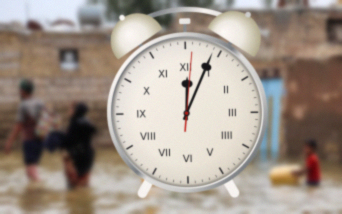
{"hour": 12, "minute": 4, "second": 1}
